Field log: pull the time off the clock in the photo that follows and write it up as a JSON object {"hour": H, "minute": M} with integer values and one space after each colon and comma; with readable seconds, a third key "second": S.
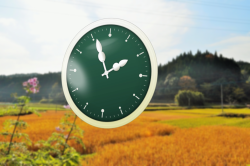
{"hour": 1, "minute": 56}
